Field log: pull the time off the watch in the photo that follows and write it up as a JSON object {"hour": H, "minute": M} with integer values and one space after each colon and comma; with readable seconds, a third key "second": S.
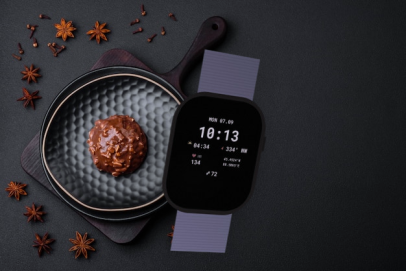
{"hour": 10, "minute": 13}
